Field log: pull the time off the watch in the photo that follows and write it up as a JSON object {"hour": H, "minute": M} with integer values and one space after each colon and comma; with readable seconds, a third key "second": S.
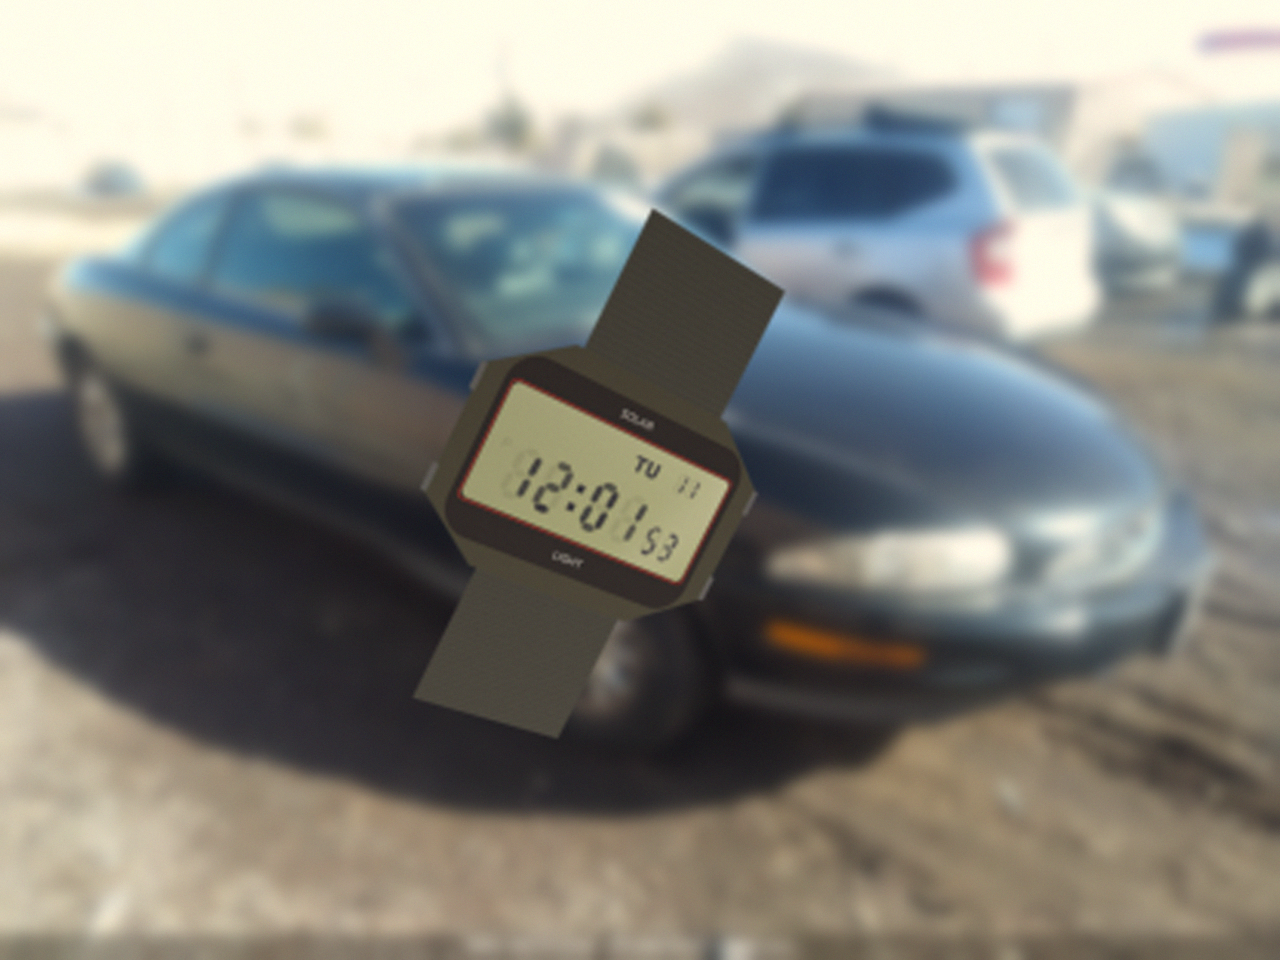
{"hour": 12, "minute": 1, "second": 53}
